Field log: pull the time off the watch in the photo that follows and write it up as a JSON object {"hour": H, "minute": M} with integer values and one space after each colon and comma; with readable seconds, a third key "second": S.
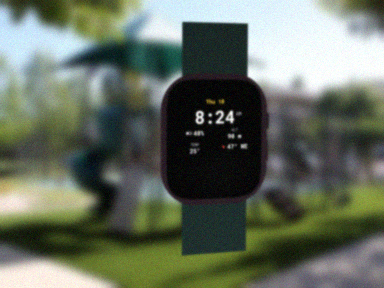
{"hour": 8, "minute": 24}
